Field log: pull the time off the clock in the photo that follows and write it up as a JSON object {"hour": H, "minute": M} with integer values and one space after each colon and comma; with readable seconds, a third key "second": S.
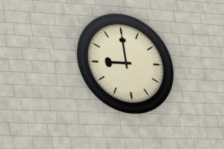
{"hour": 9, "minute": 0}
